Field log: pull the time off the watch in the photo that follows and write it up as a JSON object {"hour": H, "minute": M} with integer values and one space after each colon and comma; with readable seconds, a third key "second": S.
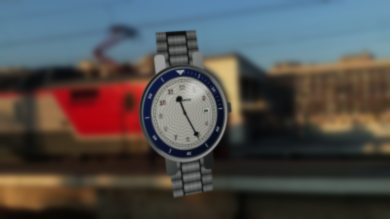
{"hour": 11, "minute": 26}
